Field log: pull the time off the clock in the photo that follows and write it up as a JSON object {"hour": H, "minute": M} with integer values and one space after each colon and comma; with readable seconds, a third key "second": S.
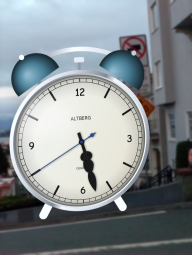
{"hour": 5, "minute": 27, "second": 40}
